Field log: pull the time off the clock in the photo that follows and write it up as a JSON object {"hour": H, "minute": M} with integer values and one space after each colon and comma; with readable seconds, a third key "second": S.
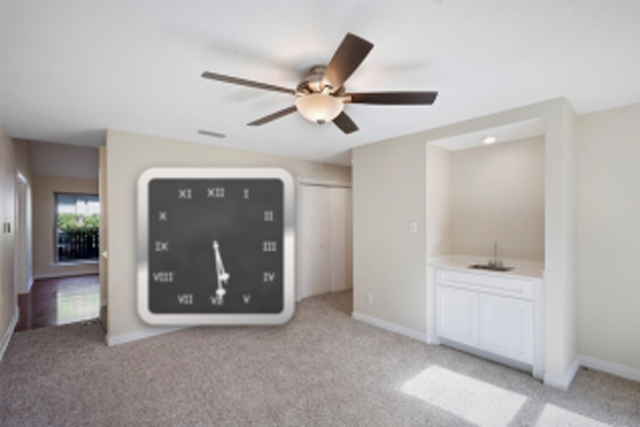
{"hour": 5, "minute": 29}
